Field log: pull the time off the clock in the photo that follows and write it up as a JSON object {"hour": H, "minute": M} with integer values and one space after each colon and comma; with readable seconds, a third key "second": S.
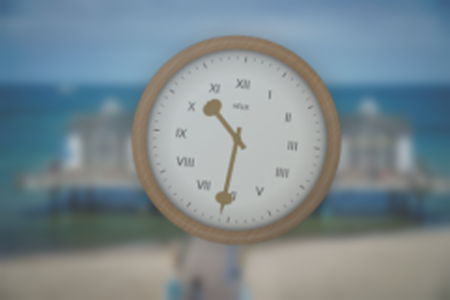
{"hour": 10, "minute": 31}
